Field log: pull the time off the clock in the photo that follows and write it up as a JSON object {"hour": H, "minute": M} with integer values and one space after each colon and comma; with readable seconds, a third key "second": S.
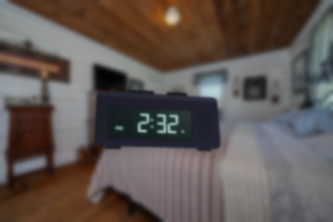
{"hour": 2, "minute": 32}
